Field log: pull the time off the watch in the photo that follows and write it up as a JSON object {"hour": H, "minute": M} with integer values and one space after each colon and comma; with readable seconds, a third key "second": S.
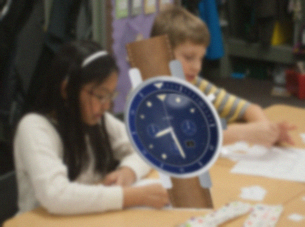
{"hour": 8, "minute": 28}
